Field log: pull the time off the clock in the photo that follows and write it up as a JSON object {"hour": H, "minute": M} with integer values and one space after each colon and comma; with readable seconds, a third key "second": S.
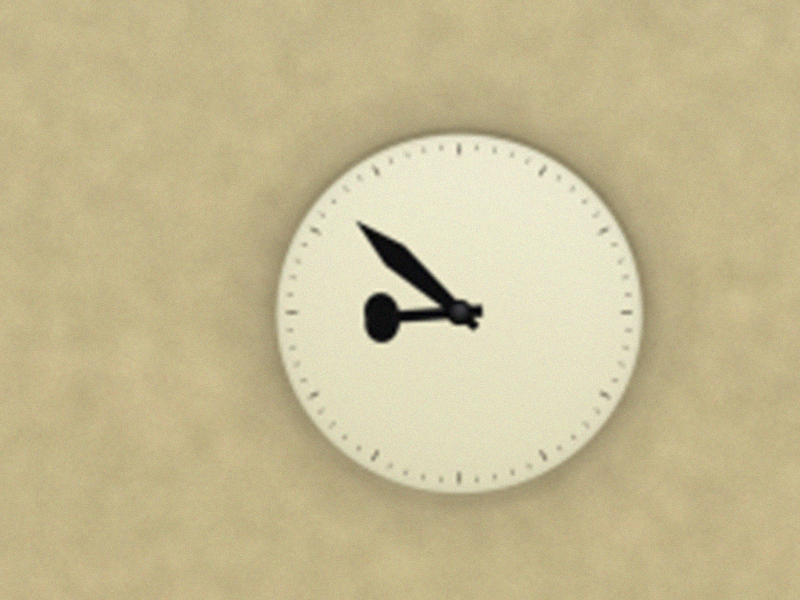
{"hour": 8, "minute": 52}
